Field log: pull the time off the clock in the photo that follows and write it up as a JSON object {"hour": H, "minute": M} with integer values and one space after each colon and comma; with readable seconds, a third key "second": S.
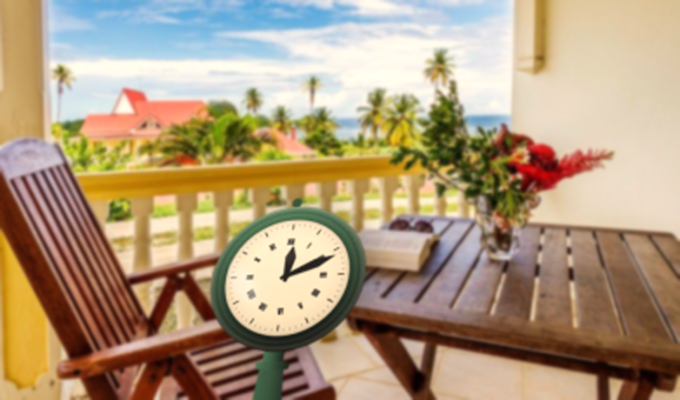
{"hour": 12, "minute": 11}
